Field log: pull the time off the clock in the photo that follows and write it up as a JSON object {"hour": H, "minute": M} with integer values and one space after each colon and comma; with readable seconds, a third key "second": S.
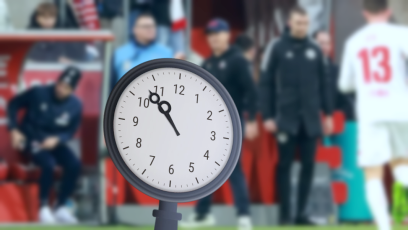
{"hour": 10, "minute": 53}
